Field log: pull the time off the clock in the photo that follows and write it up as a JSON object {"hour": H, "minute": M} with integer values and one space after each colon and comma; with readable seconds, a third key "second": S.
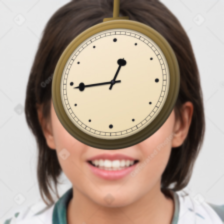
{"hour": 12, "minute": 44}
